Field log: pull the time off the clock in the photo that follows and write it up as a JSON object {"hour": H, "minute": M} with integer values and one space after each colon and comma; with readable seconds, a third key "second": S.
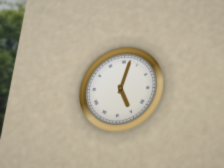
{"hour": 5, "minute": 2}
